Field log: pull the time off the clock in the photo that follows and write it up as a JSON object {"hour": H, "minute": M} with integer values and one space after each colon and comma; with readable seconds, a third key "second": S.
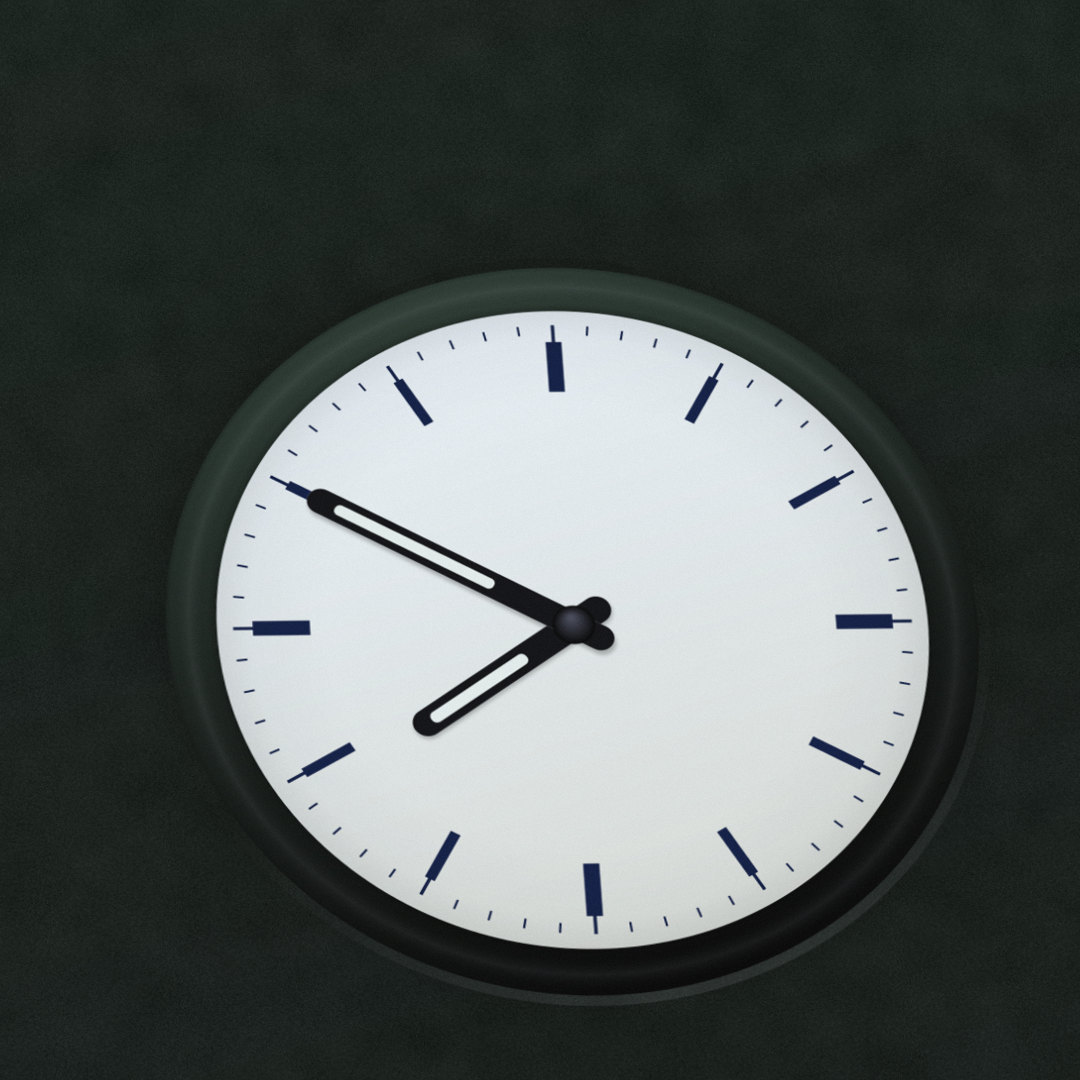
{"hour": 7, "minute": 50}
